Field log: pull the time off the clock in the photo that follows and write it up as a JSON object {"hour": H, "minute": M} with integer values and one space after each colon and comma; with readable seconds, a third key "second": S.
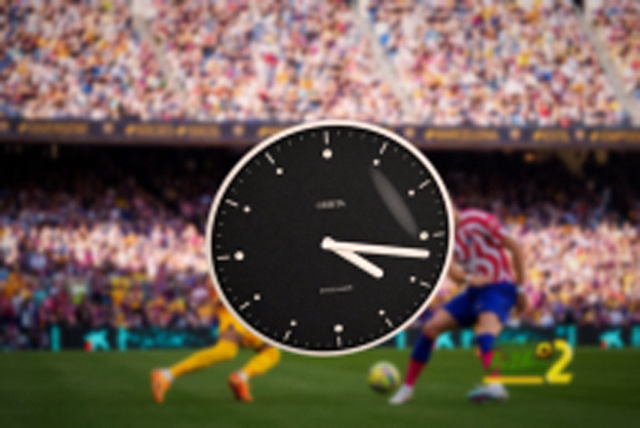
{"hour": 4, "minute": 17}
